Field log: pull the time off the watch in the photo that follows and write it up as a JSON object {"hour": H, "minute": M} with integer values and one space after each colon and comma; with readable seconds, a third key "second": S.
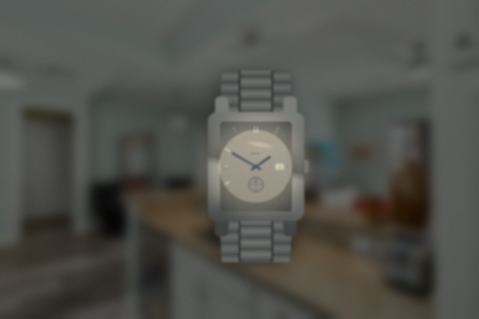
{"hour": 1, "minute": 50}
